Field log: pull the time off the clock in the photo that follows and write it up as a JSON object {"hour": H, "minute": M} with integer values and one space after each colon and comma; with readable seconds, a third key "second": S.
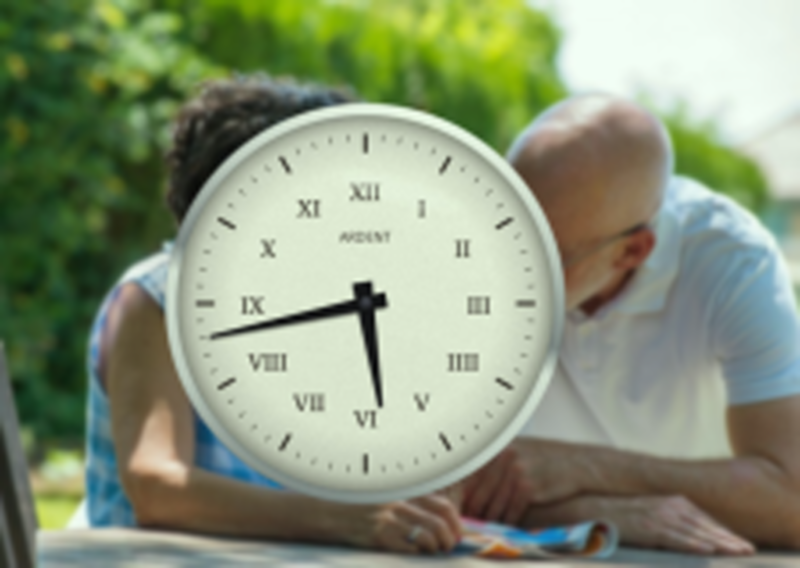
{"hour": 5, "minute": 43}
